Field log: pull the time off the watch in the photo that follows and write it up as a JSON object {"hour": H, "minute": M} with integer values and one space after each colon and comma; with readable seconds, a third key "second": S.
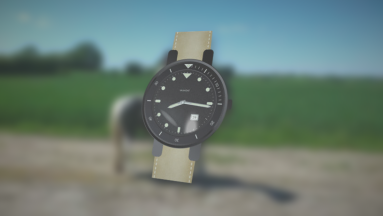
{"hour": 8, "minute": 16}
